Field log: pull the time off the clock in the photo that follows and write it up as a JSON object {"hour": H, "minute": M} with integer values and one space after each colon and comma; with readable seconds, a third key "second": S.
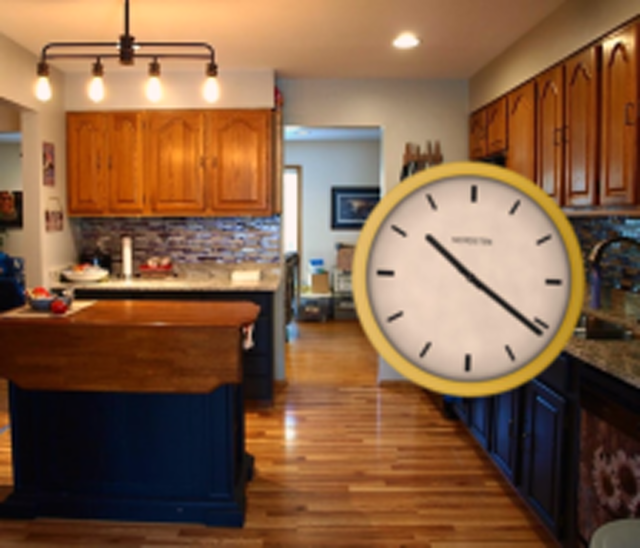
{"hour": 10, "minute": 21}
